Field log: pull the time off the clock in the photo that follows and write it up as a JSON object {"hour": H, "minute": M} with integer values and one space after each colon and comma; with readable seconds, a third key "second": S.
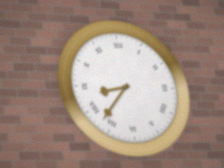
{"hour": 8, "minute": 37}
